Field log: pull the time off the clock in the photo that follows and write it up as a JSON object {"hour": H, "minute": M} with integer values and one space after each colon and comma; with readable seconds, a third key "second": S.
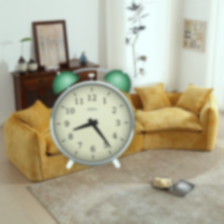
{"hour": 8, "minute": 24}
